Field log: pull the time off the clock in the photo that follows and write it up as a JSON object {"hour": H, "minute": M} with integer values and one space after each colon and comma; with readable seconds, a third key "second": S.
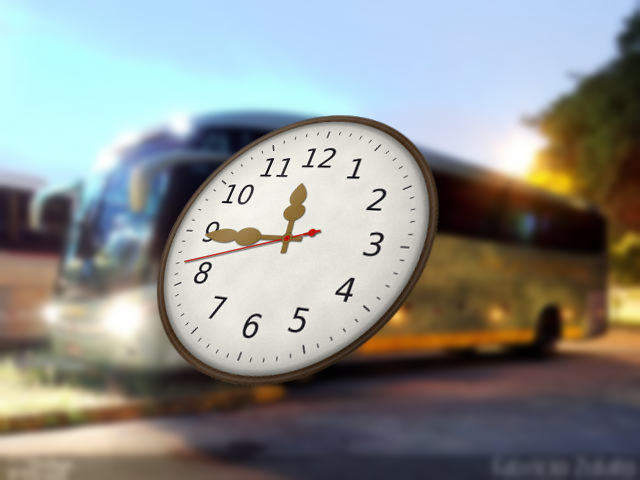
{"hour": 11, "minute": 44, "second": 42}
